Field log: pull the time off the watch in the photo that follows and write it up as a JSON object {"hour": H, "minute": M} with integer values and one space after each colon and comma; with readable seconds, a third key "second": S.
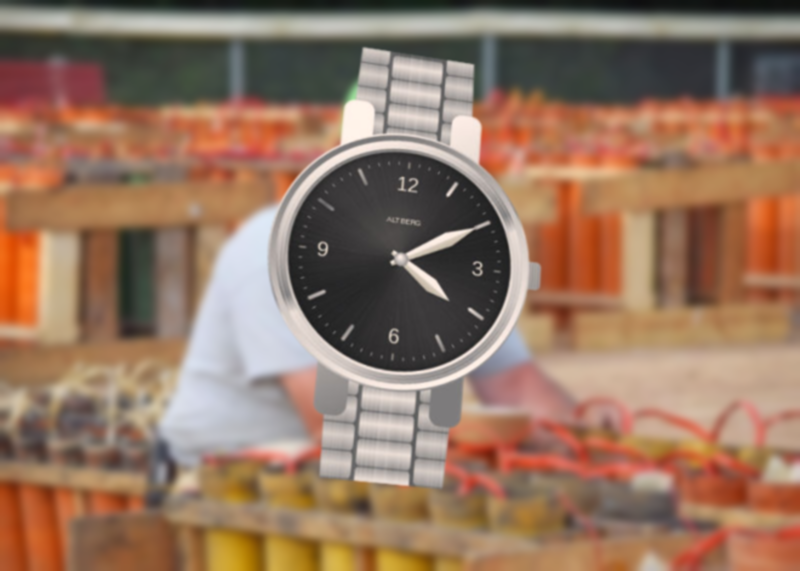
{"hour": 4, "minute": 10}
